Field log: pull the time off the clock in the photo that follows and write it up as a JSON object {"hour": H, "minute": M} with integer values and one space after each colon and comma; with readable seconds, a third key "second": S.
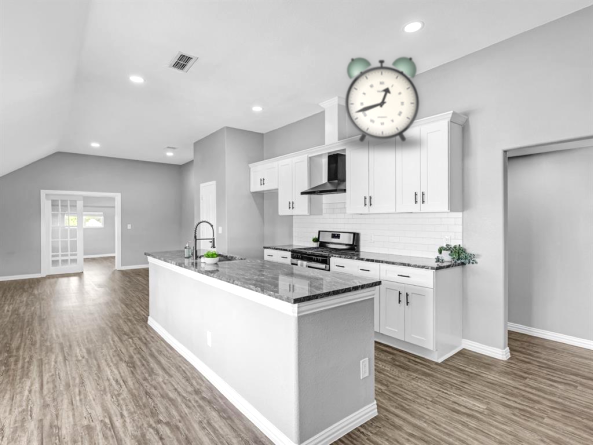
{"hour": 12, "minute": 42}
